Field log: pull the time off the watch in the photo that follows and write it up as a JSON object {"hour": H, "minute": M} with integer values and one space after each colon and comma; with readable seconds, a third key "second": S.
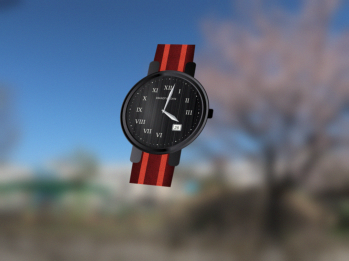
{"hour": 4, "minute": 2}
